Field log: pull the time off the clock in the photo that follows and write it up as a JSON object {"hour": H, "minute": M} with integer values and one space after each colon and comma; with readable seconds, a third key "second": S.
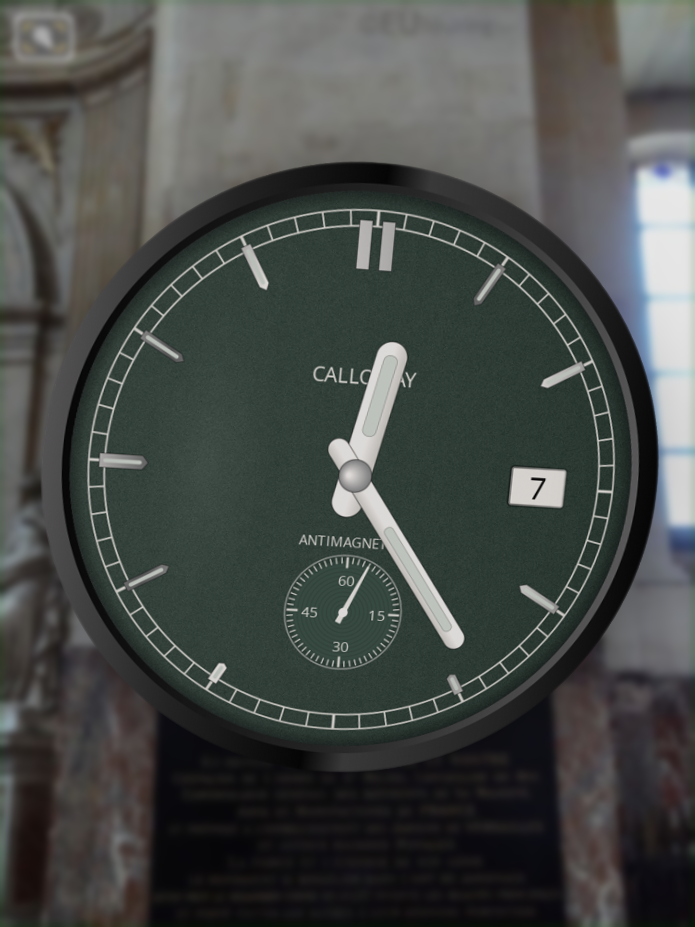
{"hour": 12, "minute": 24, "second": 4}
